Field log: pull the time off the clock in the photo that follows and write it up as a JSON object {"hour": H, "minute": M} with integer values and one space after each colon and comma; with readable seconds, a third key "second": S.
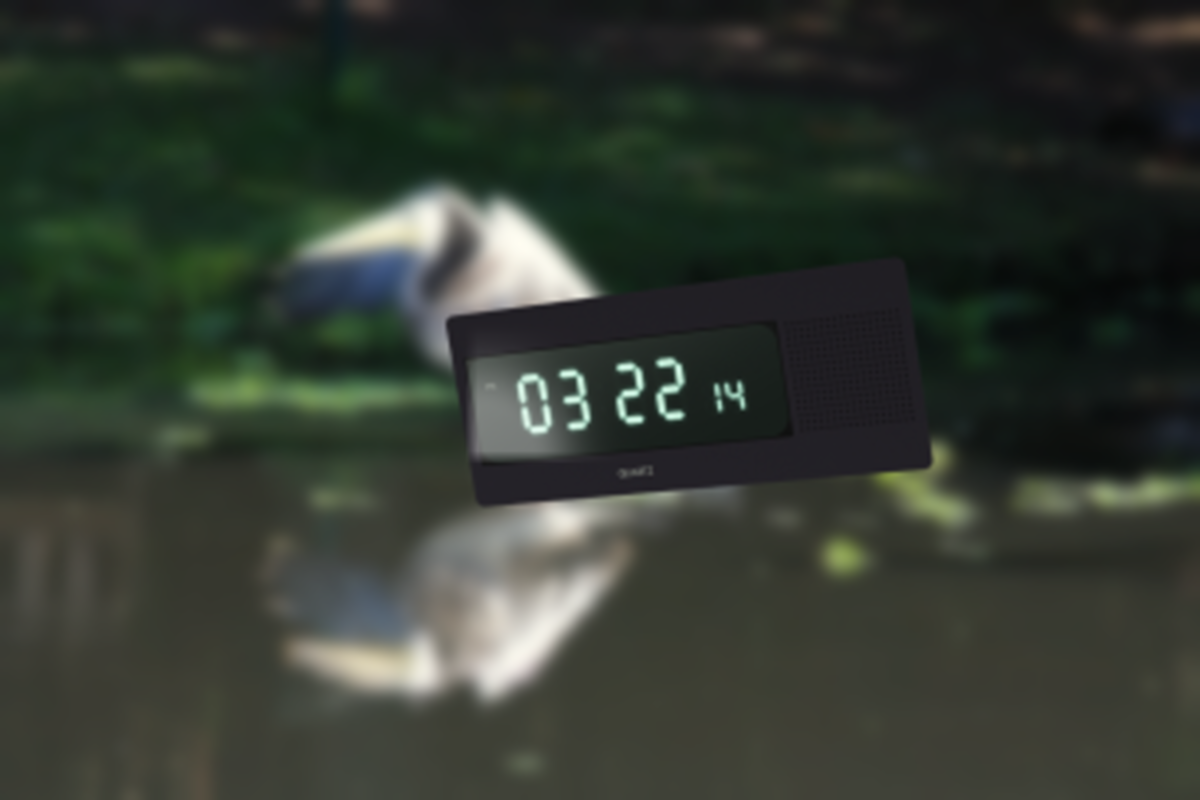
{"hour": 3, "minute": 22, "second": 14}
